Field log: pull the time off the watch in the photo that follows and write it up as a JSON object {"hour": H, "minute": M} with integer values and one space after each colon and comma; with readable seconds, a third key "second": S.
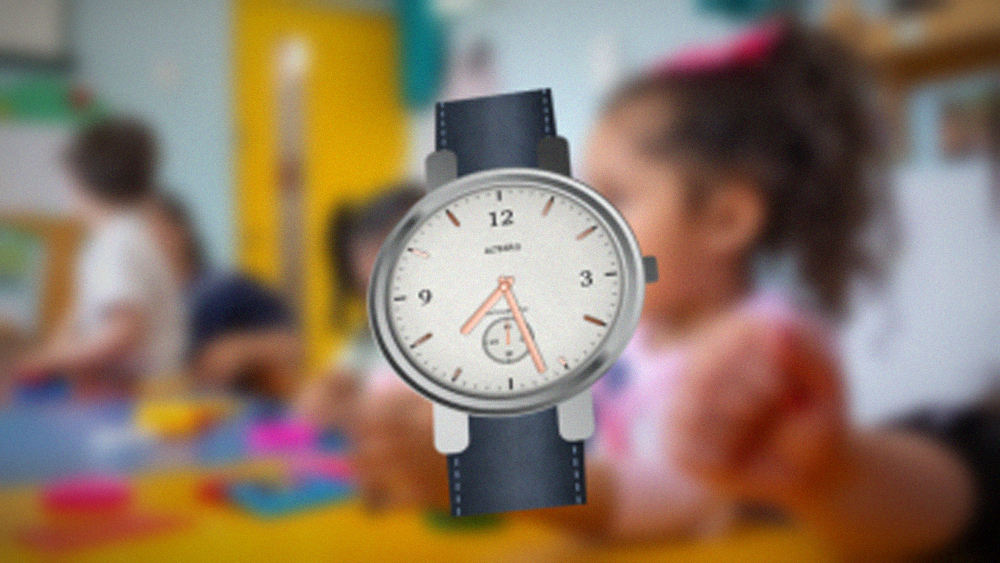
{"hour": 7, "minute": 27}
